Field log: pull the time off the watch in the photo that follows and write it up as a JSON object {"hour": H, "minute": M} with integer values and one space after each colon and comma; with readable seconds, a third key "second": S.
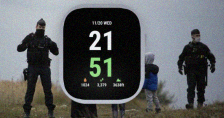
{"hour": 21, "minute": 51}
